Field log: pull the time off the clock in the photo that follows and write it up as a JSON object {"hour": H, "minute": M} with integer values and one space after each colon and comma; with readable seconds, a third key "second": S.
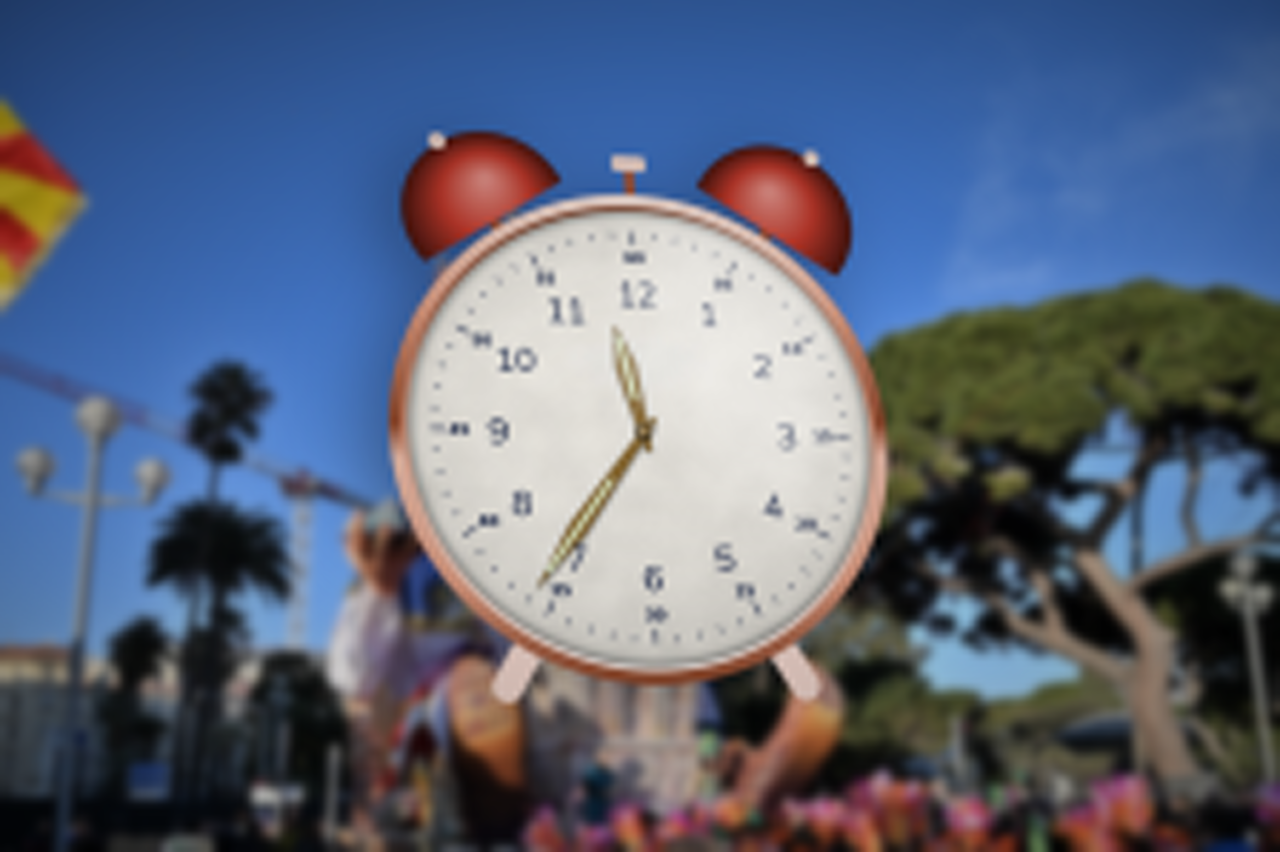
{"hour": 11, "minute": 36}
